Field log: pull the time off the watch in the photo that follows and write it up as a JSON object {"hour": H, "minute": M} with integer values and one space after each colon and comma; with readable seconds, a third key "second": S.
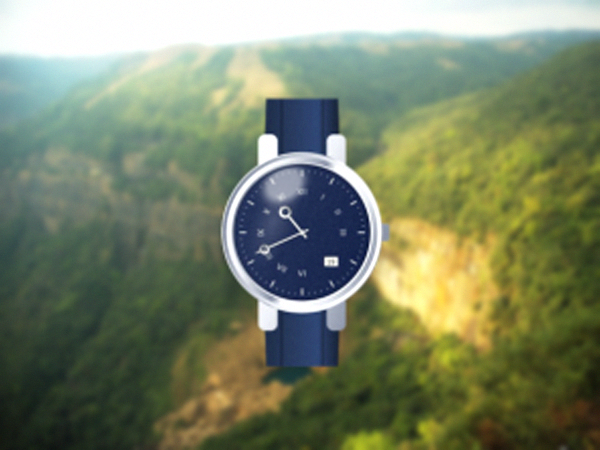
{"hour": 10, "minute": 41}
